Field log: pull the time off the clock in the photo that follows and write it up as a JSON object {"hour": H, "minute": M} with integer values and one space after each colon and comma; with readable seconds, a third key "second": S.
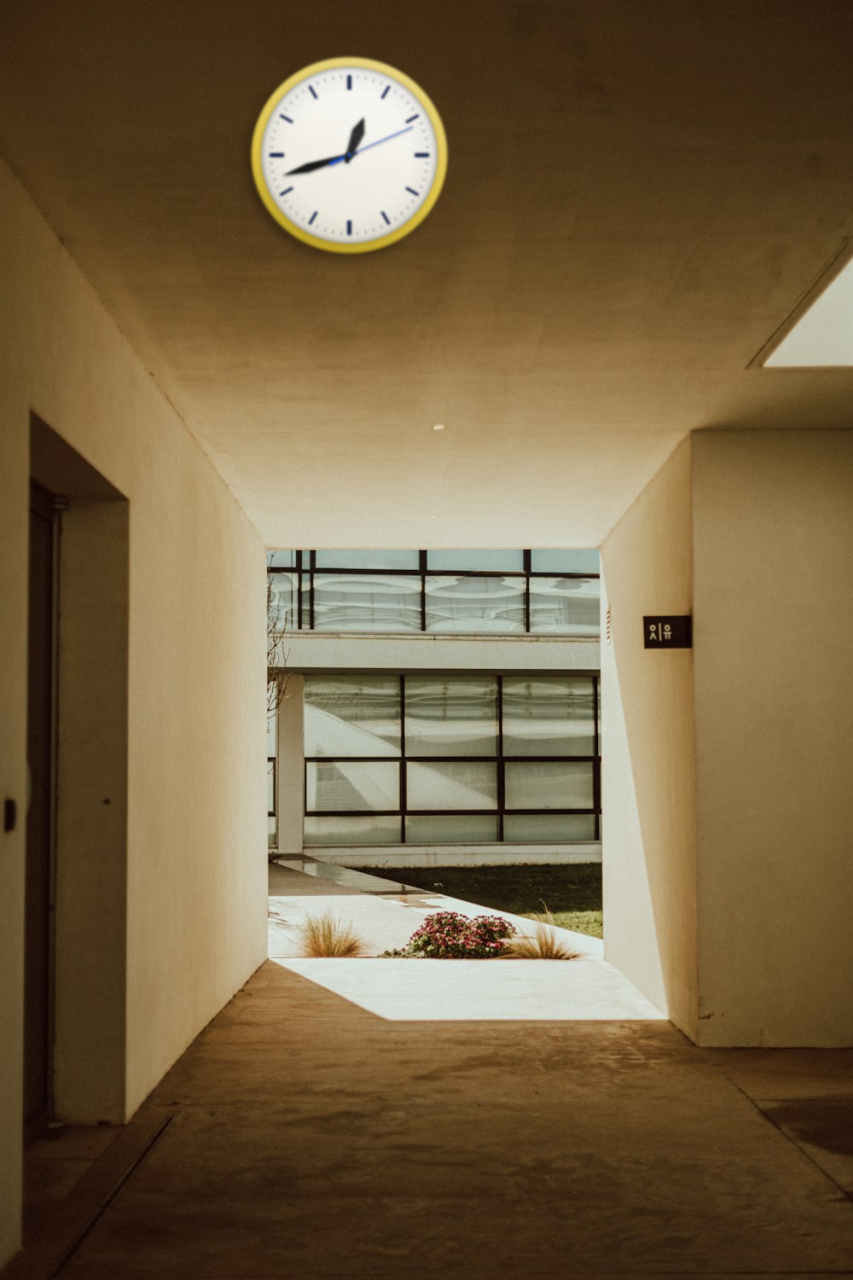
{"hour": 12, "minute": 42, "second": 11}
